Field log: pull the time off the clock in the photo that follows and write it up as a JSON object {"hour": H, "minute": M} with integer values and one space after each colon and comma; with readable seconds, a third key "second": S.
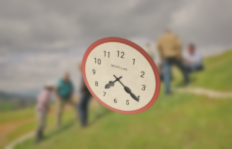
{"hour": 7, "minute": 21}
